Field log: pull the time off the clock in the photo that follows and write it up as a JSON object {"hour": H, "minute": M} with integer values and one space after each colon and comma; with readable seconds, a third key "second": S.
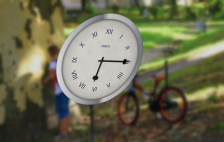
{"hour": 6, "minute": 15}
